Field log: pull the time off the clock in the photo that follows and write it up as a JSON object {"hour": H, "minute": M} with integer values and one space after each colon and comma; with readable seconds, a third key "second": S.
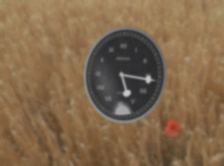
{"hour": 5, "minute": 16}
